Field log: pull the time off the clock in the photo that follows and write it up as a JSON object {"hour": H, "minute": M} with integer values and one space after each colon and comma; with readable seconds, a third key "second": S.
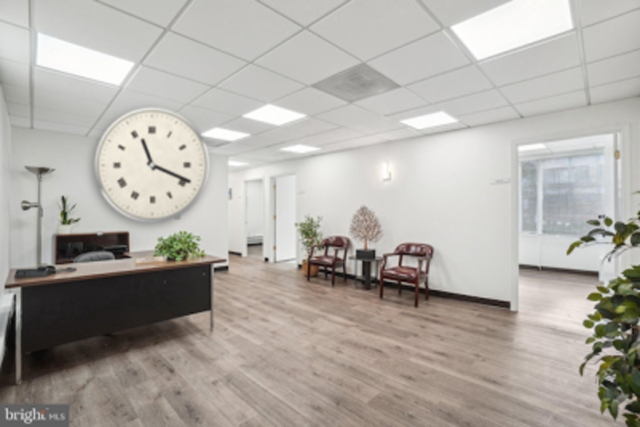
{"hour": 11, "minute": 19}
